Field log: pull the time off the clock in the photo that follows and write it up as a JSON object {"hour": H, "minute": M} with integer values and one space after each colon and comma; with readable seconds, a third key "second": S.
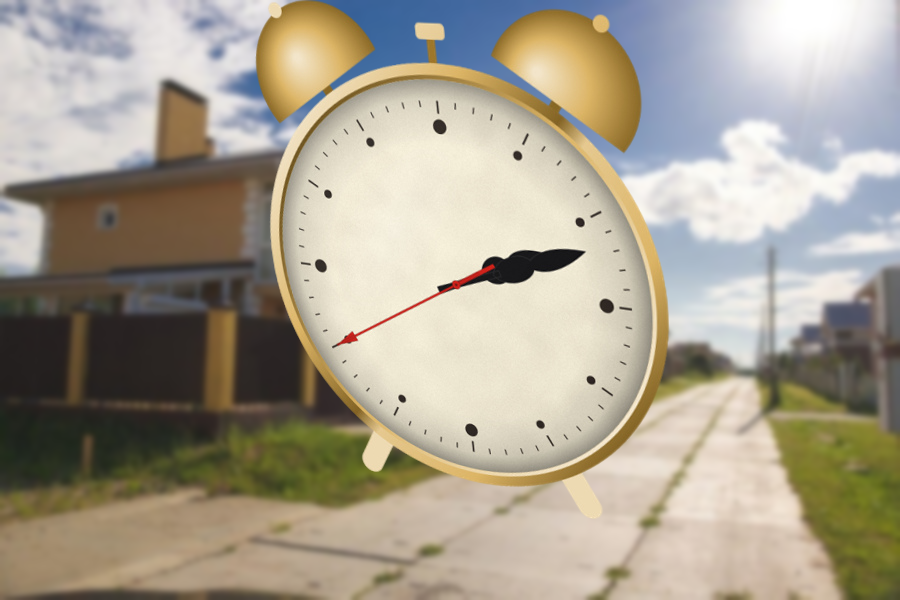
{"hour": 2, "minute": 11, "second": 40}
